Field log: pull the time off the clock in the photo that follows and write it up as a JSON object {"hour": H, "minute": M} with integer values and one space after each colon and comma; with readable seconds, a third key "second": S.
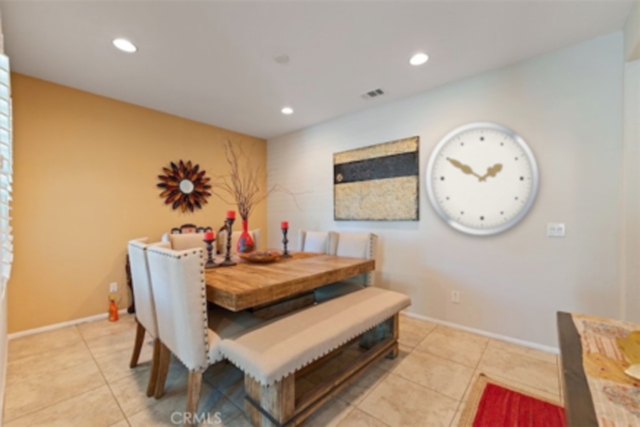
{"hour": 1, "minute": 50}
